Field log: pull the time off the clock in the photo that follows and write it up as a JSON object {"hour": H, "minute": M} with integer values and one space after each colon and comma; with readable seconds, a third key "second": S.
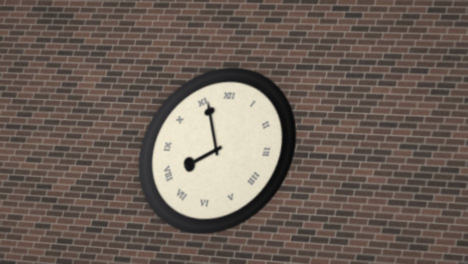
{"hour": 7, "minute": 56}
